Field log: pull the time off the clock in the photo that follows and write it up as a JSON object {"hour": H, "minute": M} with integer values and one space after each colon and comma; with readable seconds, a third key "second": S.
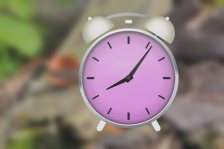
{"hour": 8, "minute": 6}
